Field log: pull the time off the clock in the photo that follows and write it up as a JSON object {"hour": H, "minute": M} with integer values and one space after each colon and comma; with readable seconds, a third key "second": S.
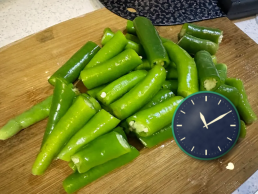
{"hour": 11, "minute": 10}
